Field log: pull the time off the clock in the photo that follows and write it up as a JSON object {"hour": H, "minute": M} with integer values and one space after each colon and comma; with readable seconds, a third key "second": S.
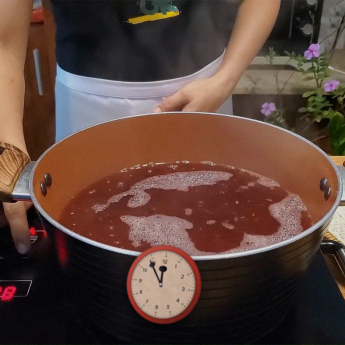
{"hour": 11, "minute": 54}
